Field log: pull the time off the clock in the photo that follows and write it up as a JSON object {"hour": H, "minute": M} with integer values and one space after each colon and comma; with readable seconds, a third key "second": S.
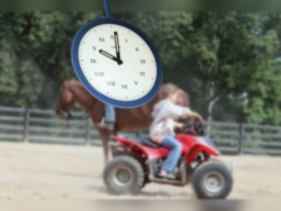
{"hour": 10, "minute": 1}
